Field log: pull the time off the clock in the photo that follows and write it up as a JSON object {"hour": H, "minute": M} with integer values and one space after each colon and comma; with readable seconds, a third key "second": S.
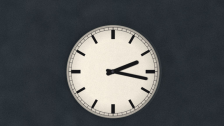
{"hour": 2, "minute": 17}
